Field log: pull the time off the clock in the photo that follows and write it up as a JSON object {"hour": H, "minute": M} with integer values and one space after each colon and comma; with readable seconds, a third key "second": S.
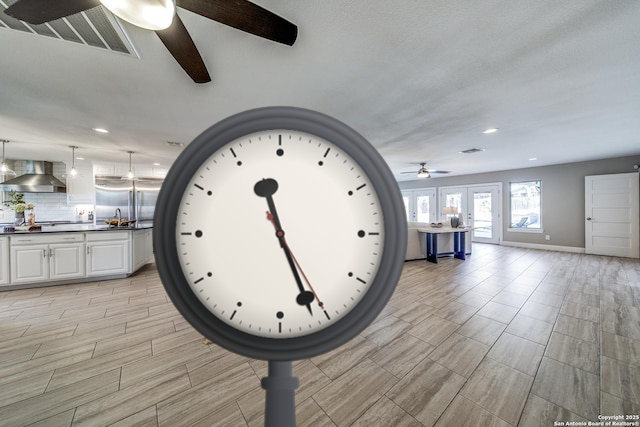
{"hour": 11, "minute": 26, "second": 25}
